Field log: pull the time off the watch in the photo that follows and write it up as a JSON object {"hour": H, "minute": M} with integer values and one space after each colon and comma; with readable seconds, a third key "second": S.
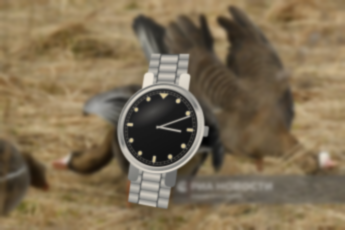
{"hour": 3, "minute": 11}
